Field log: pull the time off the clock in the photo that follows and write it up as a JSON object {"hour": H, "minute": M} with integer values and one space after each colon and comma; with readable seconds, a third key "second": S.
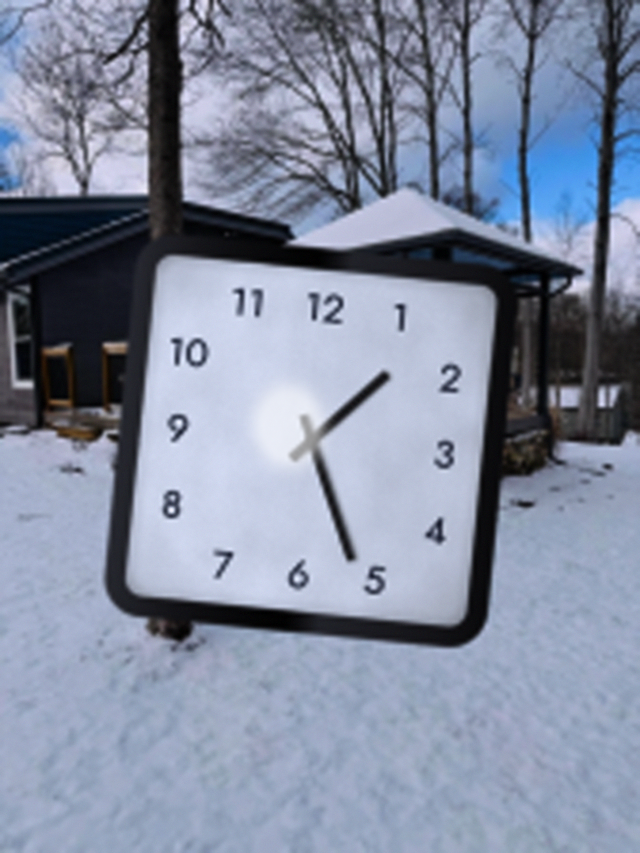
{"hour": 1, "minute": 26}
